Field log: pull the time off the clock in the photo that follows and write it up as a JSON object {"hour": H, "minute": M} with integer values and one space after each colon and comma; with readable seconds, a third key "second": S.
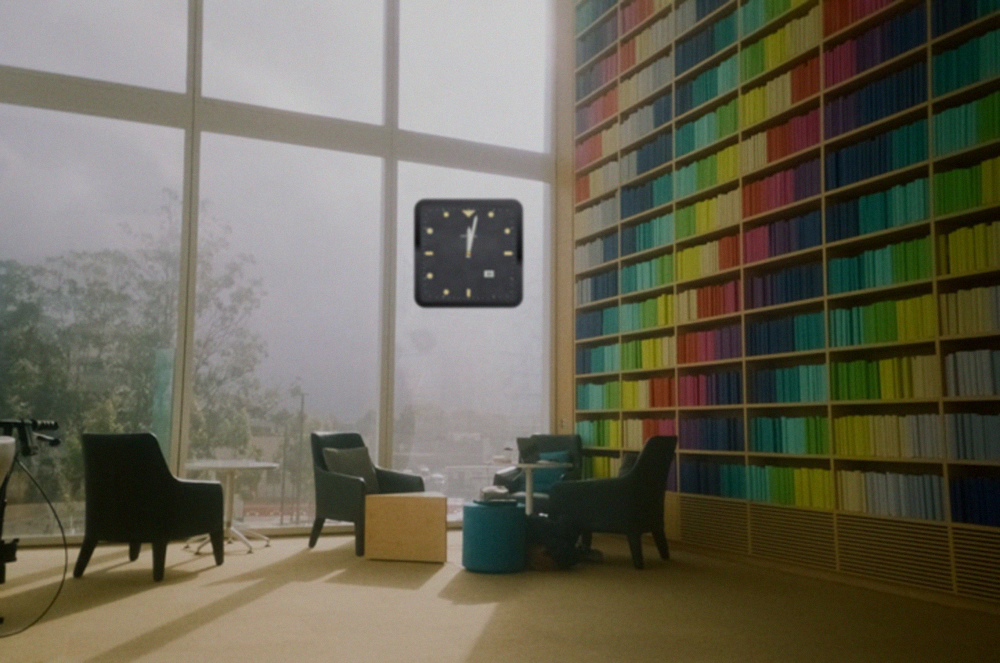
{"hour": 12, "minute": 2}
